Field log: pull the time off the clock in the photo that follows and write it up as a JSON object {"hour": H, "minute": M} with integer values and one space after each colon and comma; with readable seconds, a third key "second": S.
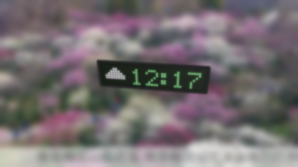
{"hour": 12, "minute": 17}
